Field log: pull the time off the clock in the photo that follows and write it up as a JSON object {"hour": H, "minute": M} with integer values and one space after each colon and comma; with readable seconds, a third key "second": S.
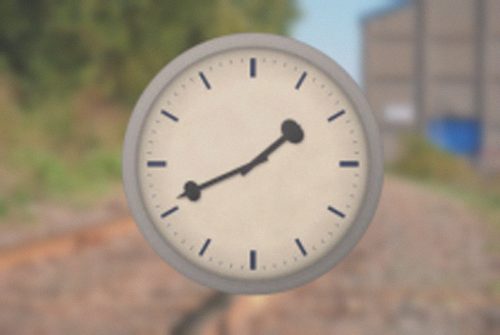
{"hour": 1, "minute": 41}
